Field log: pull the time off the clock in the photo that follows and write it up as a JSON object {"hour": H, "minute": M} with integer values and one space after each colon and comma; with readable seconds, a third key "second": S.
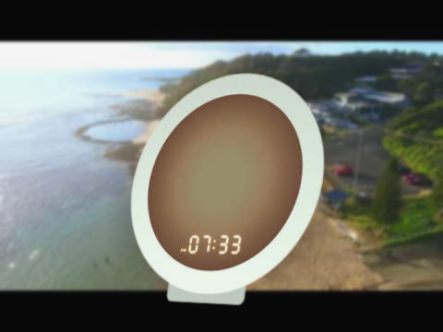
{"hour": 7, "minute": 33}
